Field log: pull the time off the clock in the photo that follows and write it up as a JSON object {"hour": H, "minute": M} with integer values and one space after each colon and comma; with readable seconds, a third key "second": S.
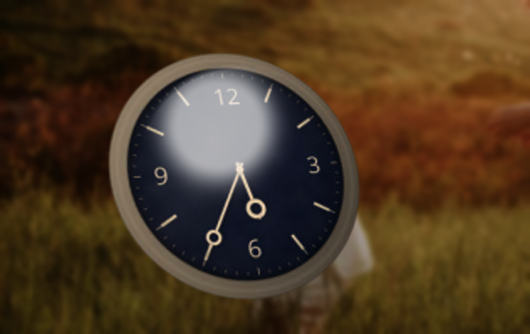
{"hour": 5, "minute": 35}
